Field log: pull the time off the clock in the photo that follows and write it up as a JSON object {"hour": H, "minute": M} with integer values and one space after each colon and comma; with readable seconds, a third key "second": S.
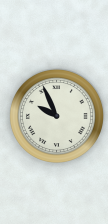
{"hour": 9, "minute": 56}
